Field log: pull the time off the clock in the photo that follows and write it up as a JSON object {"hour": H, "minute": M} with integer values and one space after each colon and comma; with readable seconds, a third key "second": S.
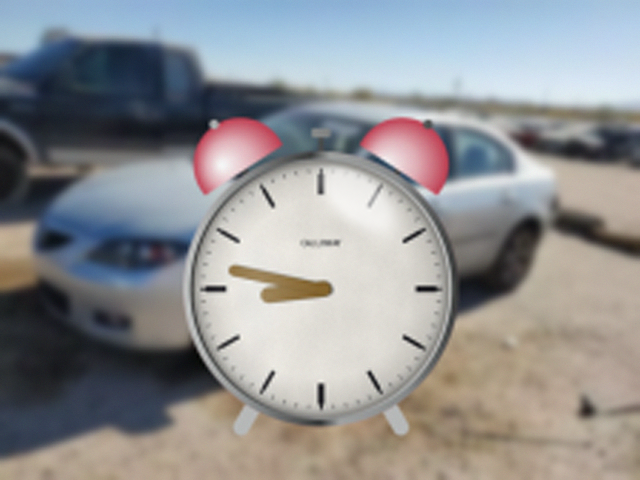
{"hour": 8, "minute": 47}
